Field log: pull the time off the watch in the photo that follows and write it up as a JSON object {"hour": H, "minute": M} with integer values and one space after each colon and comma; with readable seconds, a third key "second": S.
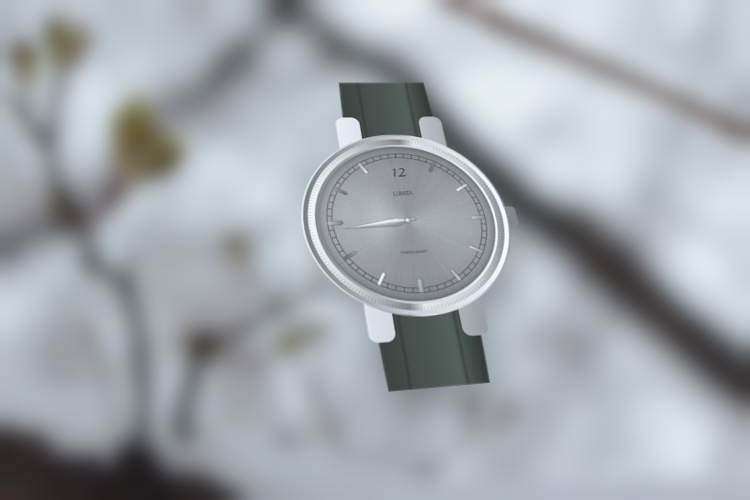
{"hour": 8, "minute": 44}
